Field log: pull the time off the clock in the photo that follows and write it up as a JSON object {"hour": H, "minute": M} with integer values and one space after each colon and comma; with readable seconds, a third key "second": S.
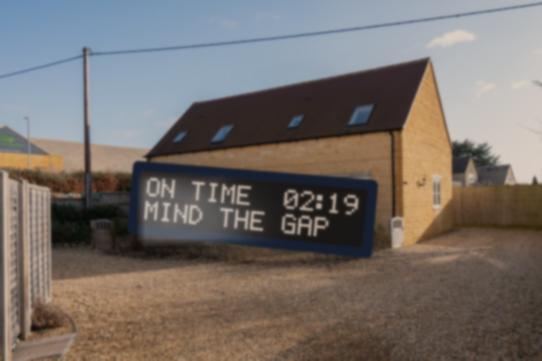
{"hour": 2, "minute": 19}
